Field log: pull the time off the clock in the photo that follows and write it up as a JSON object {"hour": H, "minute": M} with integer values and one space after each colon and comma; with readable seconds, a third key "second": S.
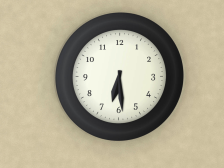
{"hour": 6, "minute": 29}
